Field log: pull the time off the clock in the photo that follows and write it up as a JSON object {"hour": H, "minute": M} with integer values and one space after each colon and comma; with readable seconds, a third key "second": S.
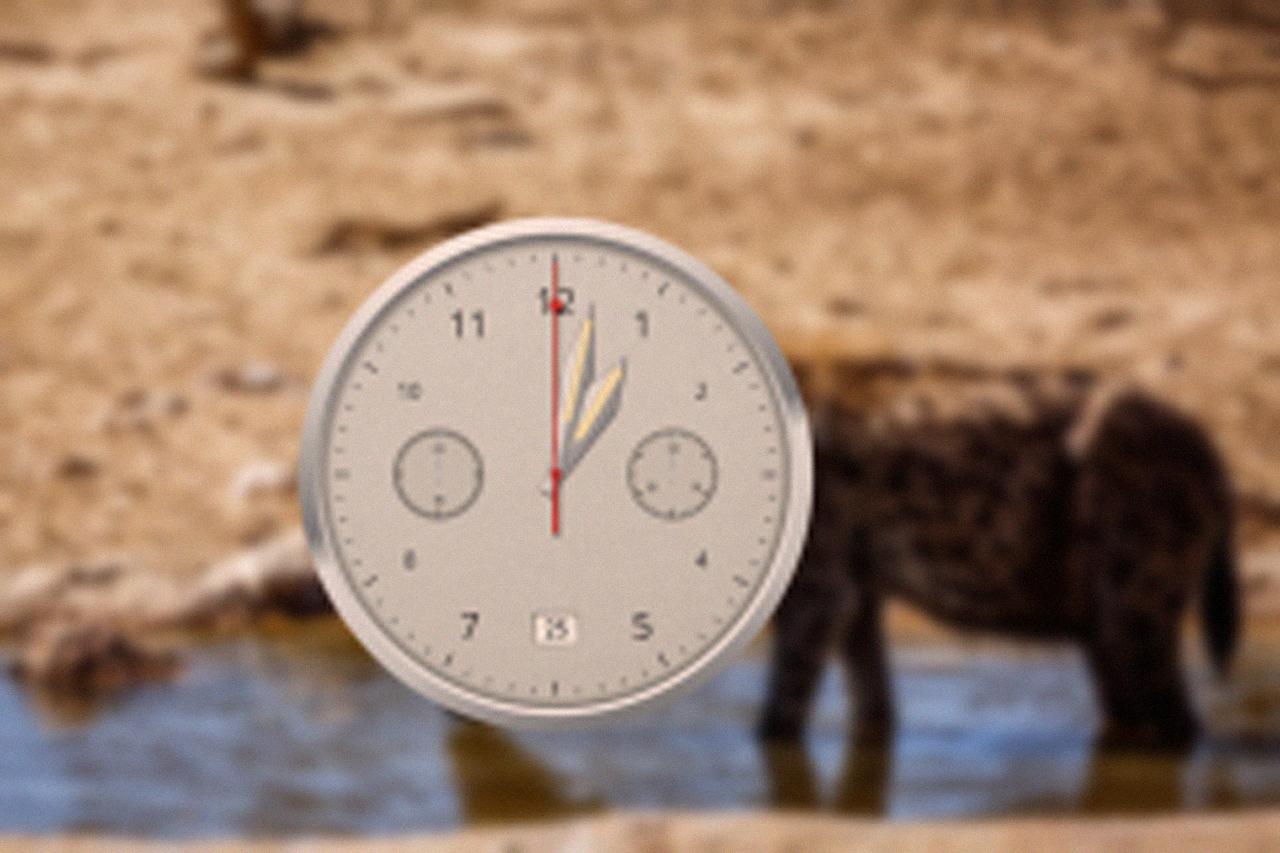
{"hour": 1, "minute": 2}
